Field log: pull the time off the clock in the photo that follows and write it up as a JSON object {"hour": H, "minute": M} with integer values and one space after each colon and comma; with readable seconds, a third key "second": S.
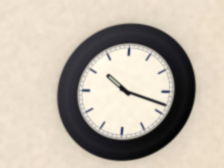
{"hour": 10, "minute": 18}
